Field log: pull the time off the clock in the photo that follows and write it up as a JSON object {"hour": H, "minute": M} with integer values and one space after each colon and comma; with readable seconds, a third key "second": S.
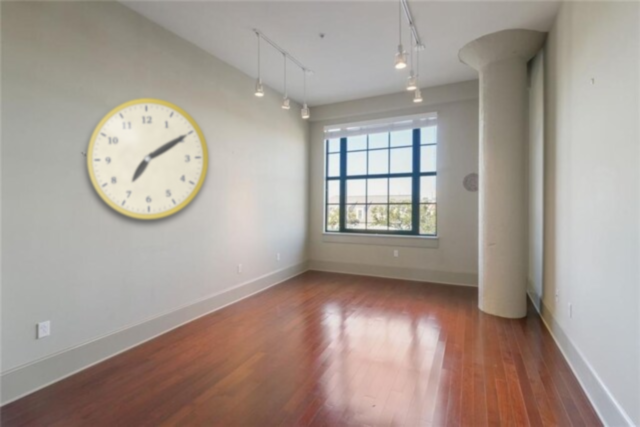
{"hour": 7, "minute": 10}
